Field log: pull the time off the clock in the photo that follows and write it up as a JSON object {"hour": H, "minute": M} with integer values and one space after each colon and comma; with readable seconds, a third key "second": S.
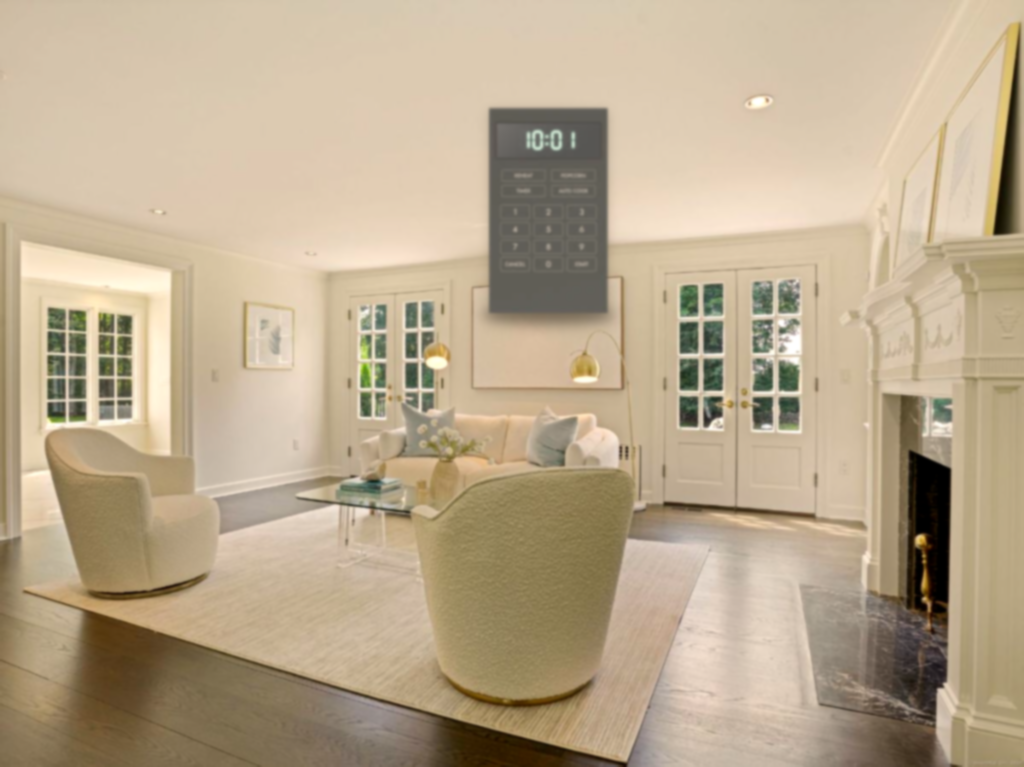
{"hour": 10, "minute": 1}
